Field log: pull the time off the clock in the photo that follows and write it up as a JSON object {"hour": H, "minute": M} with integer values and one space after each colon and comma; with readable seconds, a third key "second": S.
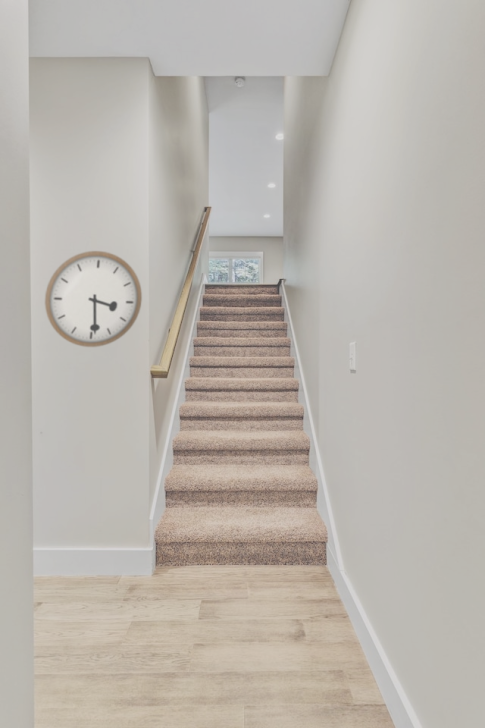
{"hour": 3, "minute": 29}
